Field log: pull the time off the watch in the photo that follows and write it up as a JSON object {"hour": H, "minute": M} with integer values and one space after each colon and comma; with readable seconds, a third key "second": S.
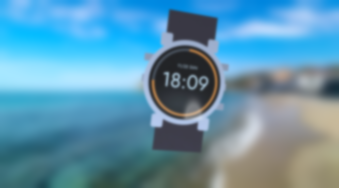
{"hour": 18, "minute": 9}
